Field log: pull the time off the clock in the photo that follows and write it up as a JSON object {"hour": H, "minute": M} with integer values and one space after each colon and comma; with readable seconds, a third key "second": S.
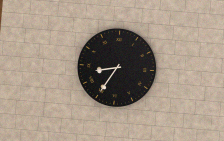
{"hour": 8, "minute": 35}
